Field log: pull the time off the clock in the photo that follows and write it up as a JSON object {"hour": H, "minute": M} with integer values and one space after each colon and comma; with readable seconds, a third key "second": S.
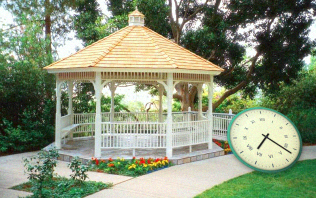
{"hour": 7, "minute": 22}
